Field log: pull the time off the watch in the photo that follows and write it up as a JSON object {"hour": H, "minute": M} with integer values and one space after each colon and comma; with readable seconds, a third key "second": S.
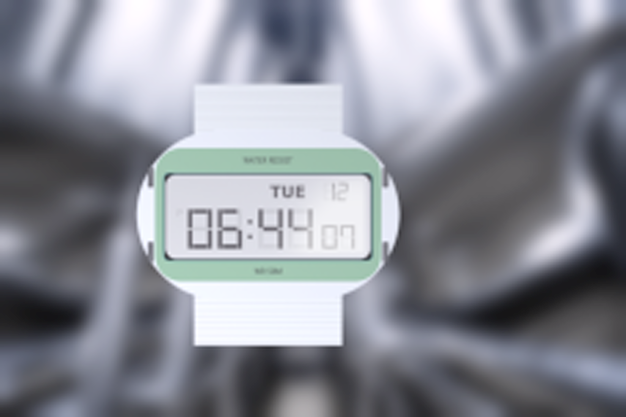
{"hour": 6, "minute": 44, "second": 7}
